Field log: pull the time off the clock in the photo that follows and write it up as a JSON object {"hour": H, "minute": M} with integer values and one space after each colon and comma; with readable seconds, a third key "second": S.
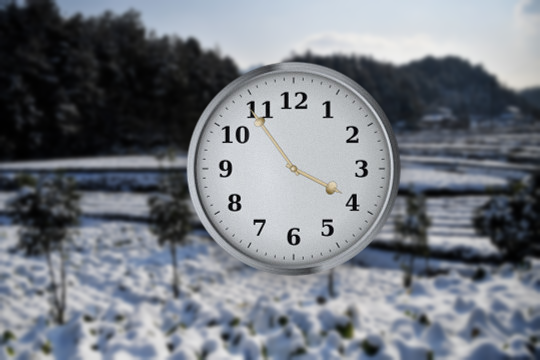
{"hour": 3, "minute": 54}
